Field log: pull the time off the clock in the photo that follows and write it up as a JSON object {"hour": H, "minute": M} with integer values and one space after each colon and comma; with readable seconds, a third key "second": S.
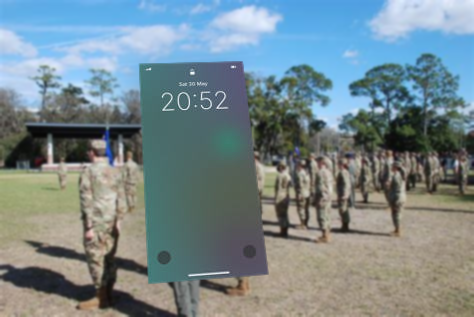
{"hour": 20, "minute": 52}
